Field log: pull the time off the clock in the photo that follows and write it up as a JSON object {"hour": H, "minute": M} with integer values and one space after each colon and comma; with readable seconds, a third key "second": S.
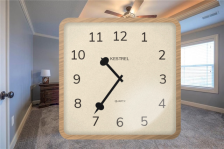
{"hour": 10, "minute": 36}
